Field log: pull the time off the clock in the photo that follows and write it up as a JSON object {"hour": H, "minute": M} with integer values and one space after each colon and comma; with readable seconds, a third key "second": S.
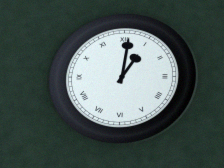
{"hour": 1, "minute": 1}
